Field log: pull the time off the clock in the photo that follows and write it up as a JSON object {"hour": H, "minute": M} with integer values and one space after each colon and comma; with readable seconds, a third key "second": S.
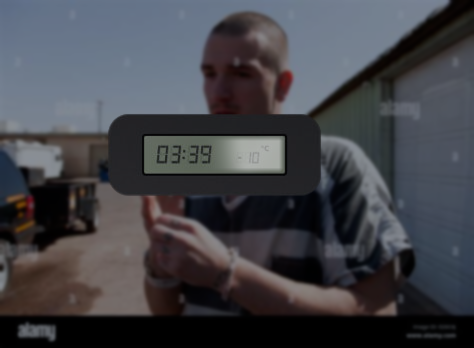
{"hour": 3, "minute": 39}
